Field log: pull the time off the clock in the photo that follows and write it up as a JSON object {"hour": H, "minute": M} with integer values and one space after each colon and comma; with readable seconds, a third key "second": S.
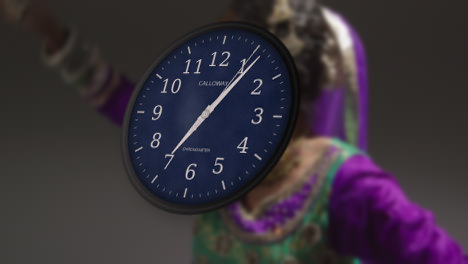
{"hour": 7, "minute": 6, "second": 5}
